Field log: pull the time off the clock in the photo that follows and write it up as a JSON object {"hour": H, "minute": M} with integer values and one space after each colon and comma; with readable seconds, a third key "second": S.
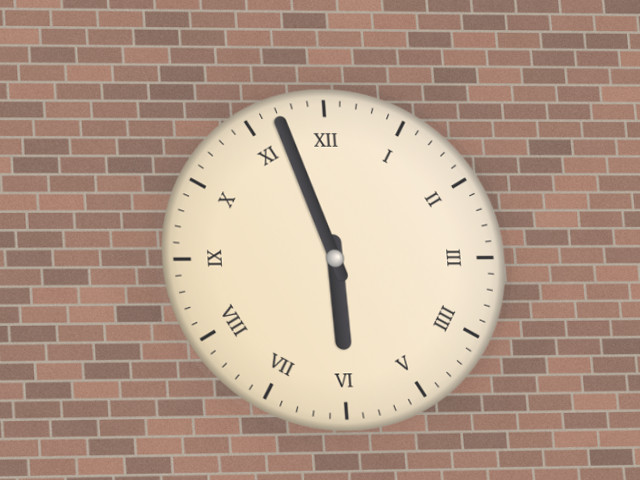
{"hour": 5, "minute": 57}
